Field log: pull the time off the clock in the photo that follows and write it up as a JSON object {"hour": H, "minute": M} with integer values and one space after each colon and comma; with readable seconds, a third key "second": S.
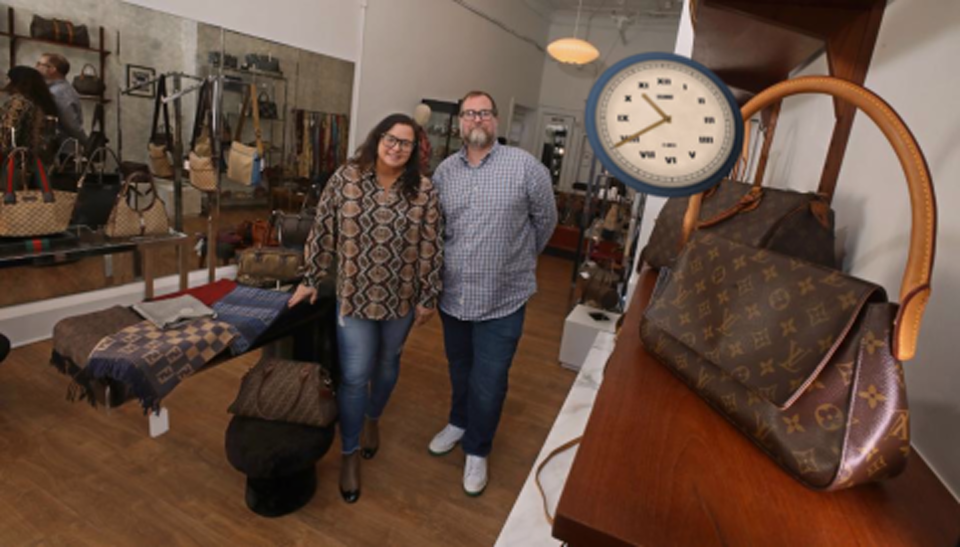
{"hour": 10, "minute": 40}
